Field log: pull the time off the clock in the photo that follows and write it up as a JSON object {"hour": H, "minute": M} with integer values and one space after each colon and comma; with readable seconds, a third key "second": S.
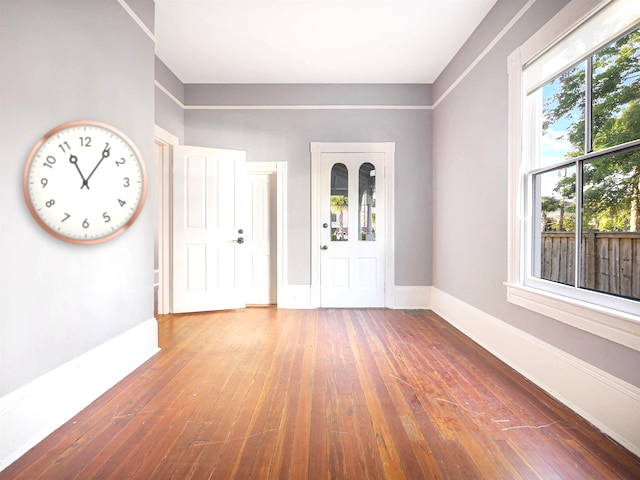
{"hour": 11, "minute": 6}
